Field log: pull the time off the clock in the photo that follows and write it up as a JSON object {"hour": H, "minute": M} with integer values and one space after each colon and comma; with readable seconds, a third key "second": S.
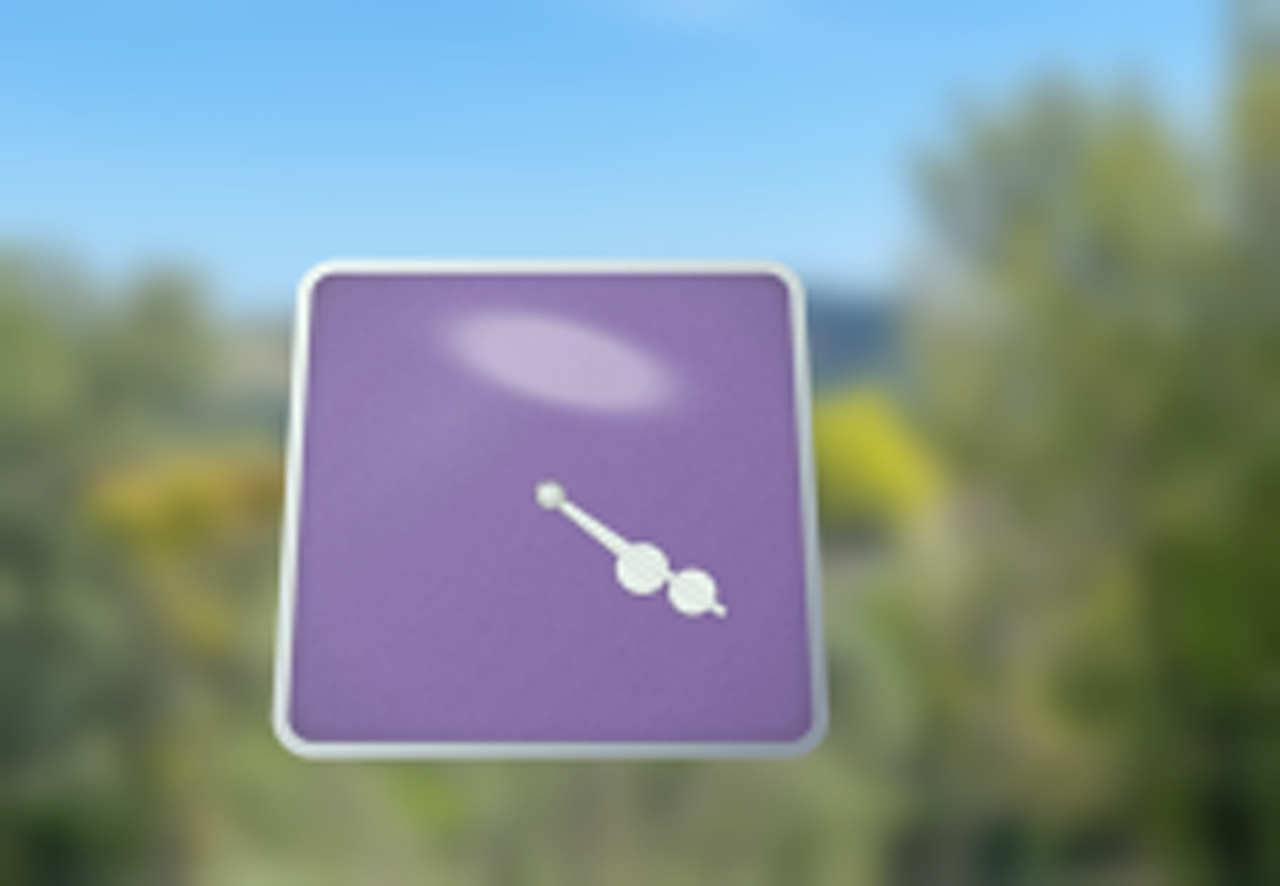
{"hour": 4, "minute": 21}
